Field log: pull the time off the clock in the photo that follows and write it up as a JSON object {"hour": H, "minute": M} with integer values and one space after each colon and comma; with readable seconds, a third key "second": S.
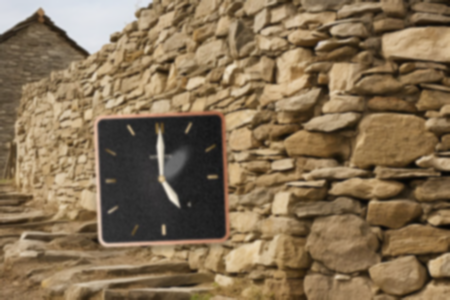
{"hour": 5, "minute": 0}
